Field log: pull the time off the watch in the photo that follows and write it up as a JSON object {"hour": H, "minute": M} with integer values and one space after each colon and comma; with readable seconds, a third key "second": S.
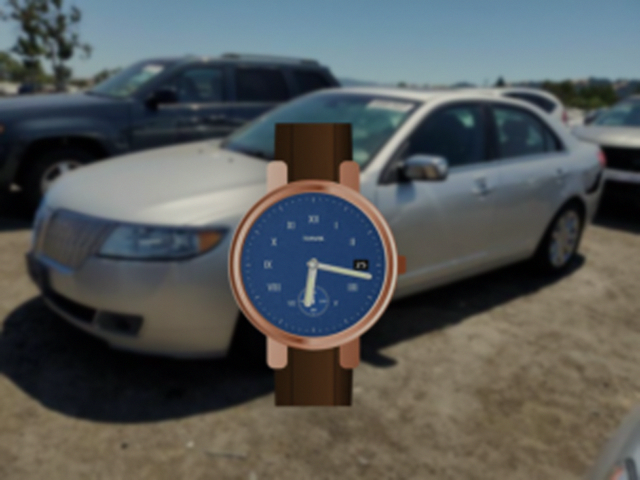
{"hour": 6, "minute": 17}
